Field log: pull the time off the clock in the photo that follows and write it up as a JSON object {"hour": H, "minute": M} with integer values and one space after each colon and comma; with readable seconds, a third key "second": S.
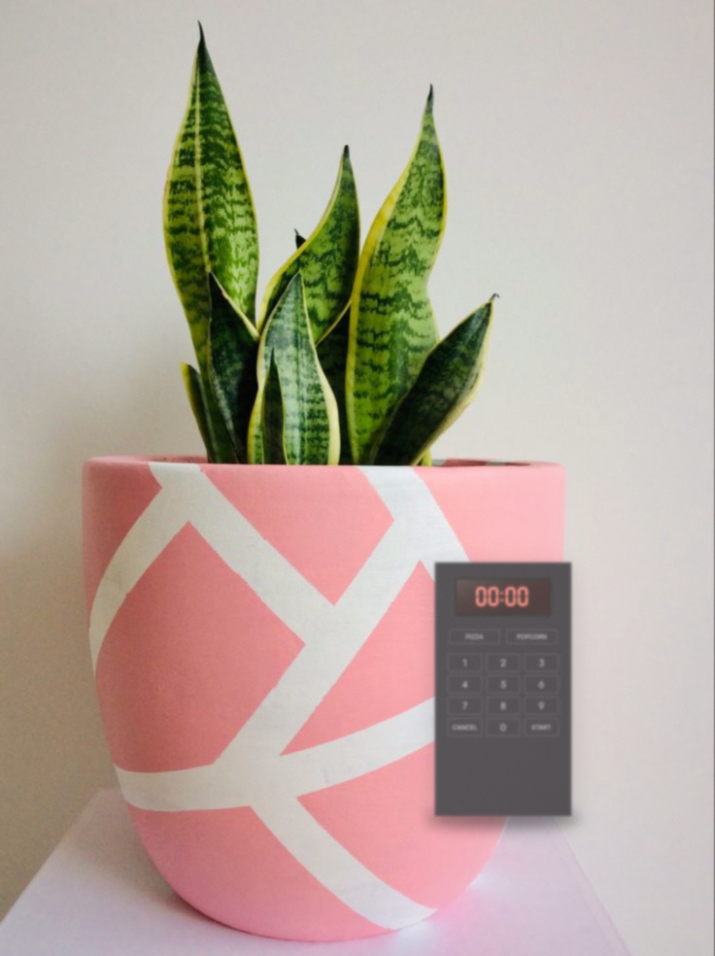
{"hour": 0, "minute": 0}
